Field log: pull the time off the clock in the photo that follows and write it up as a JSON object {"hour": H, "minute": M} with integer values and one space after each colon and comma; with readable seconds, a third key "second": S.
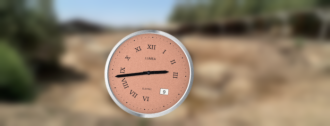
{"hour": 2, "minute": 43}
